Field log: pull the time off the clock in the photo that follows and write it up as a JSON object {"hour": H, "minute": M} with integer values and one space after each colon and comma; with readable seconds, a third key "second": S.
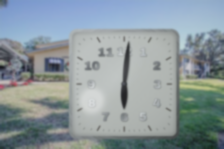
{"hour": 6, "minute": 1}
